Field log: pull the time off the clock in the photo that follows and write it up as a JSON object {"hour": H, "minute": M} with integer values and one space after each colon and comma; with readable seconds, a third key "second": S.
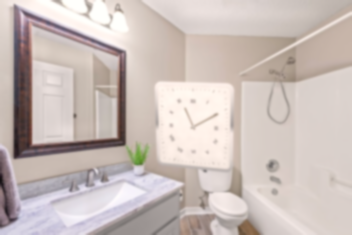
{"hour": 11, "minute": 10}
